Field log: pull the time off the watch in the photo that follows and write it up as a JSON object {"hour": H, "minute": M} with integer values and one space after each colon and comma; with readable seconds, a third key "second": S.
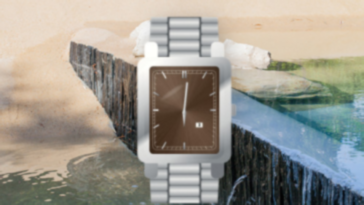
{"hour": 6, "minute": 1}
